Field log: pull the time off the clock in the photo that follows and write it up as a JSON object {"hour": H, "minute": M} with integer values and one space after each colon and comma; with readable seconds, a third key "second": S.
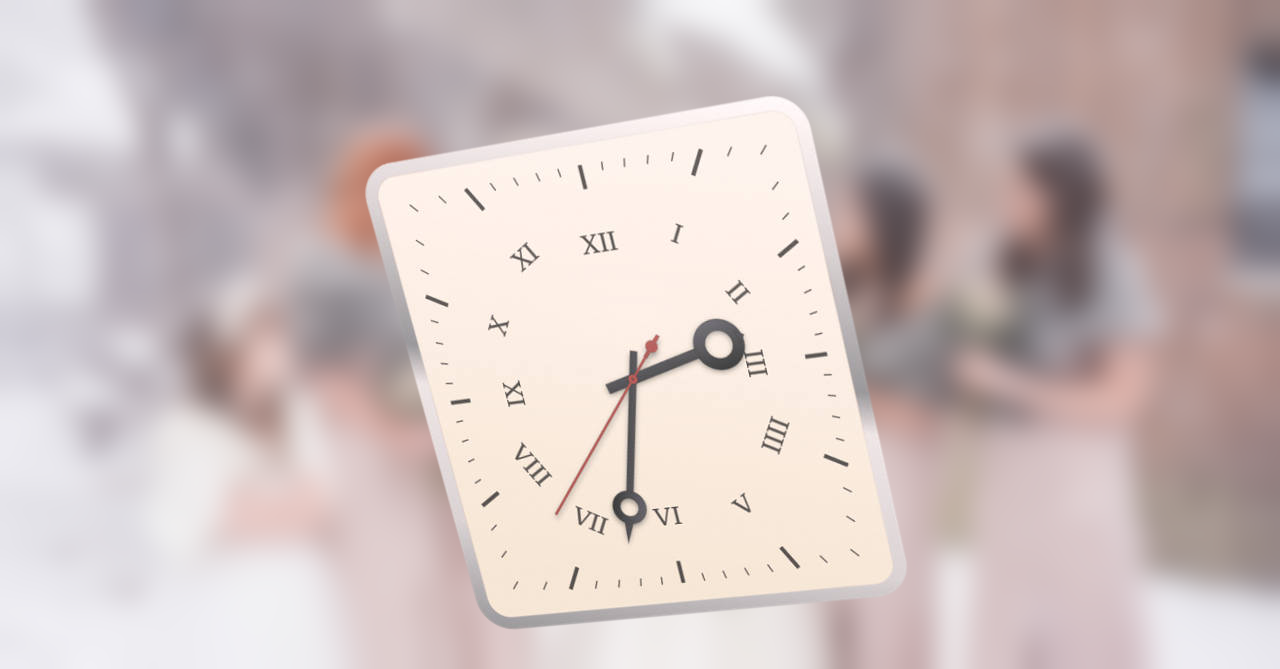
{"hour": 2, "minute": 32, "second": 37}
